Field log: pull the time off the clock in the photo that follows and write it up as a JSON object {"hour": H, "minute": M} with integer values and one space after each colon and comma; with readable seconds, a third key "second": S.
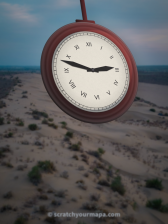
{"hour": 2, "minute": 48}
